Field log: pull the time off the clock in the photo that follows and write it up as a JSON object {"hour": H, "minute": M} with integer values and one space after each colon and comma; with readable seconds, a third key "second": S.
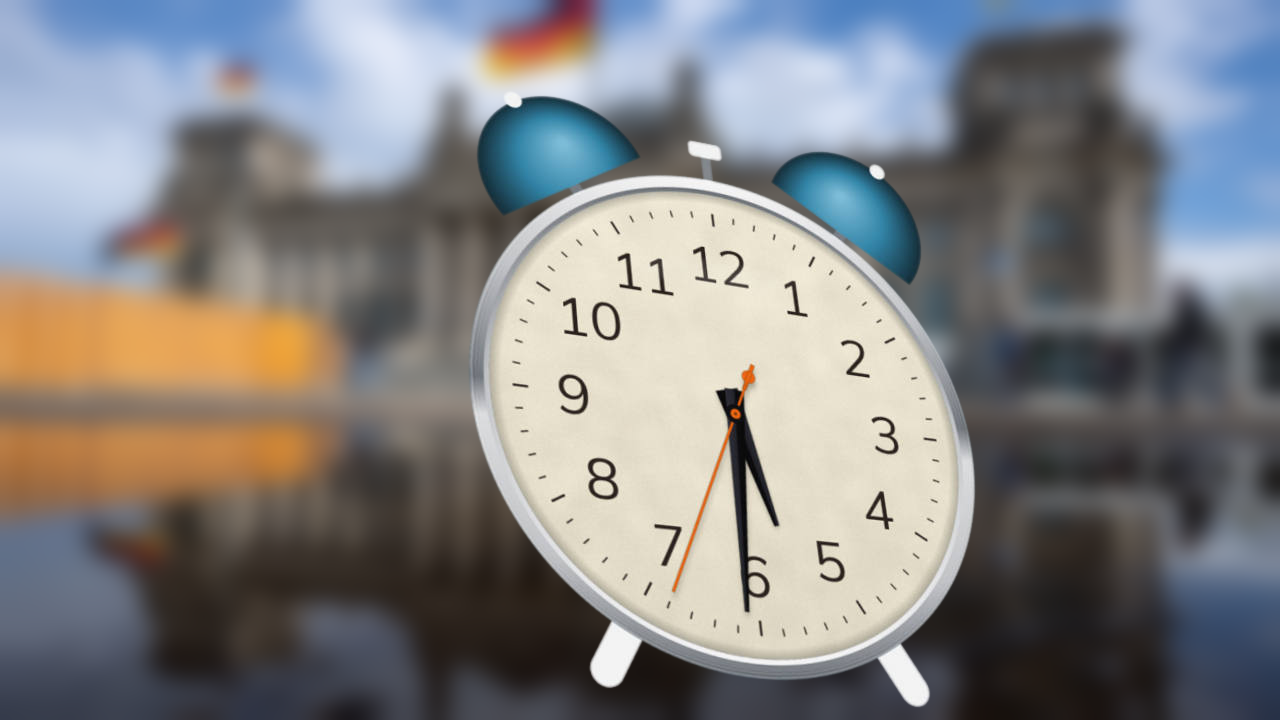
{"hour": 5, "minute": 30, "second": 34}
